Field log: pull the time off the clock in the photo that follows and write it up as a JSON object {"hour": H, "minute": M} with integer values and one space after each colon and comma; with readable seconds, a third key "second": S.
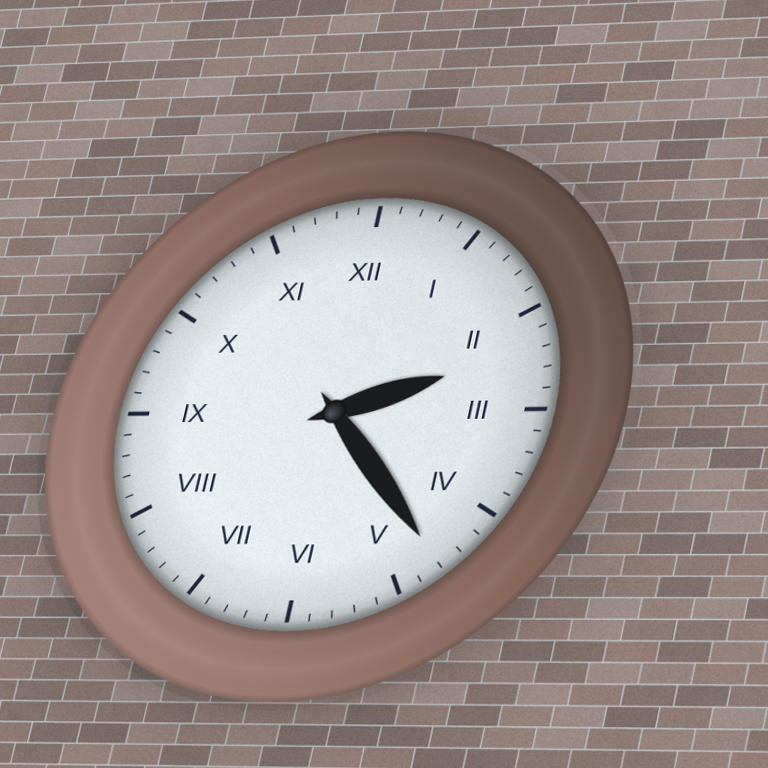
{"hour": 2, "minute": 23}
